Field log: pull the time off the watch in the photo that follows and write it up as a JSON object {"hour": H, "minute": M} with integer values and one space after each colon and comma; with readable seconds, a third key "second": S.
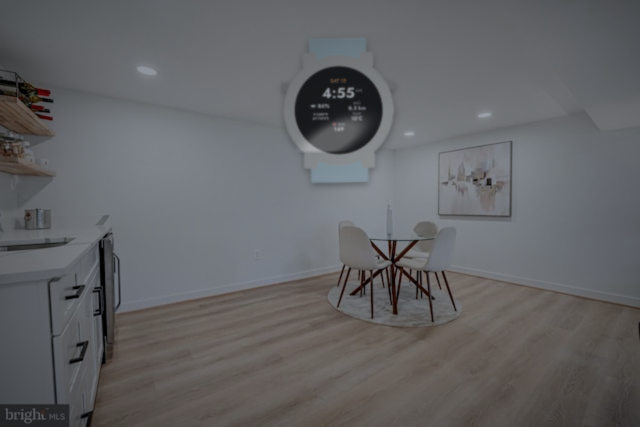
{"hour": 4, "minute": 55}
